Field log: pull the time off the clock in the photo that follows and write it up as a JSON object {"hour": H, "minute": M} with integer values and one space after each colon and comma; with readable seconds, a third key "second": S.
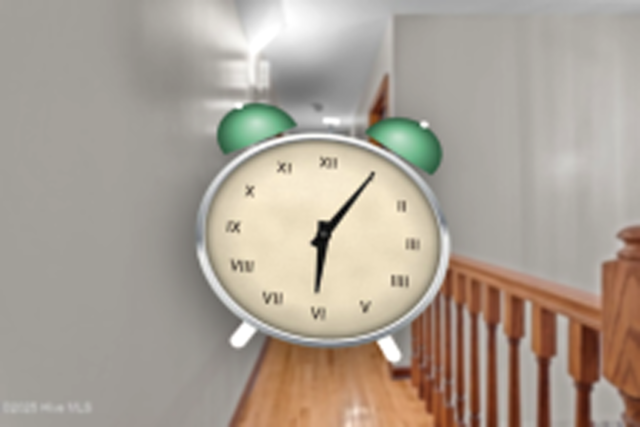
{"hour": 6, "minute": 5}
